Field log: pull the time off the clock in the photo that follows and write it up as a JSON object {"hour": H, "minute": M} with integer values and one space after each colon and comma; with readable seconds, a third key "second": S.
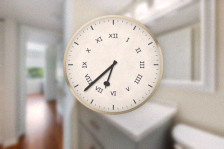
{"hour": 6, "minute": 38}
